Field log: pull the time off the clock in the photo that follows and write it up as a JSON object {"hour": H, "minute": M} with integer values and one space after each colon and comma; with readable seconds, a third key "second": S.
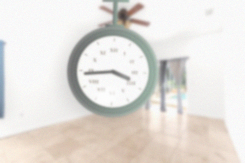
{"hour": 3, "minute": 44}
